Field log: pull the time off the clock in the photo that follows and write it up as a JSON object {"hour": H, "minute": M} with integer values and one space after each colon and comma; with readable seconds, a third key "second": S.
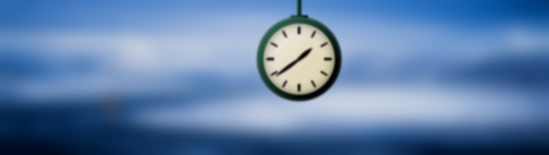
{"hour": 1, "minute": 39}
